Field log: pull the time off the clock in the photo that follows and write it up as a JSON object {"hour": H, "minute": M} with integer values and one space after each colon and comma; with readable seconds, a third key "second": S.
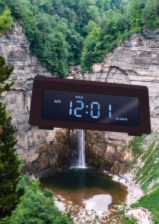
{"hour": 12, "minute": 1}
